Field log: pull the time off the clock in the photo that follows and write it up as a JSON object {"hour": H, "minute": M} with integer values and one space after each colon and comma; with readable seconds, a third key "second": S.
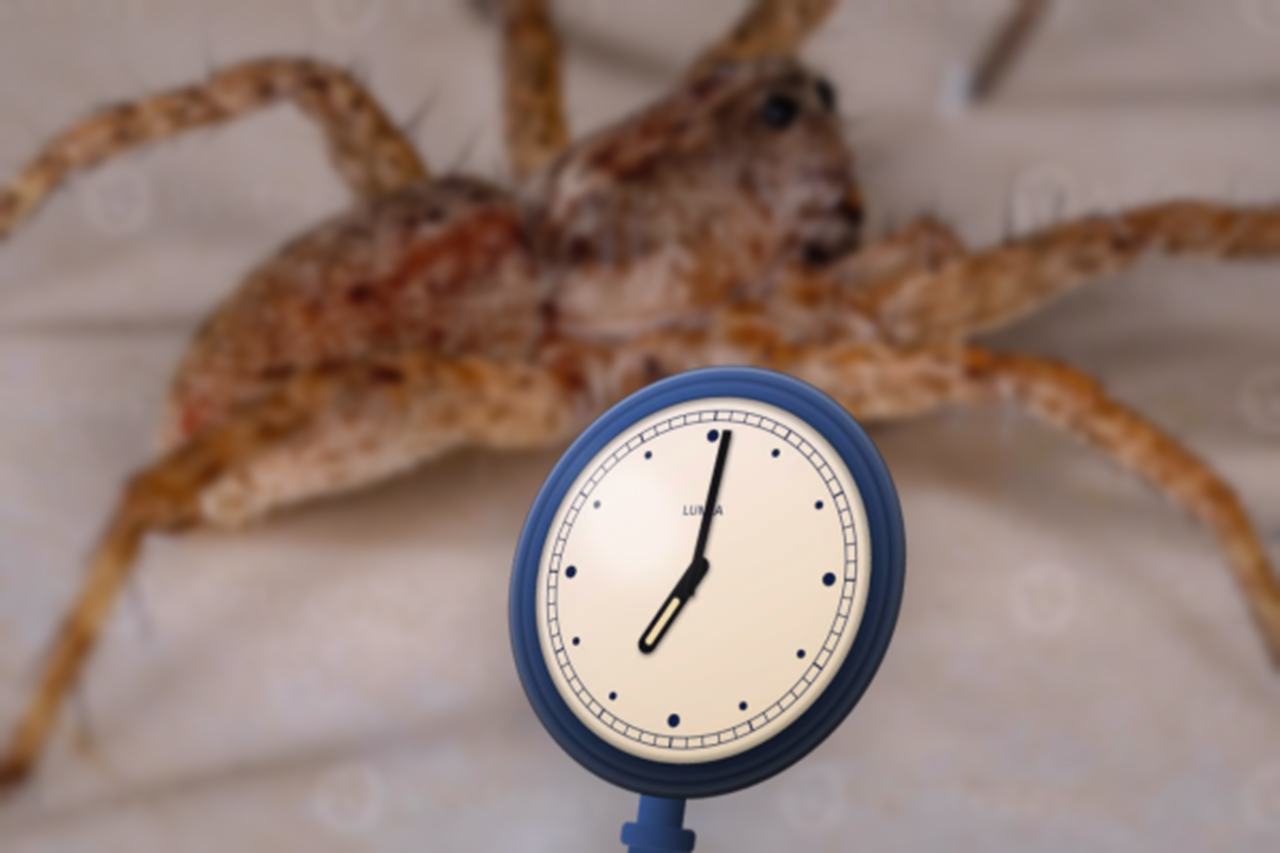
{"hour": 7, "minute": 1}
